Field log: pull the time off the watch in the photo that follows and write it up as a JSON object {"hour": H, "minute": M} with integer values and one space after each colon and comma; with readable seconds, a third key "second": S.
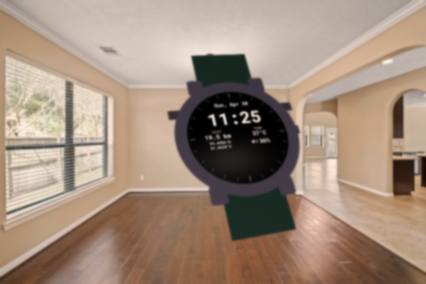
{"hour": 11, "minute": 25}
